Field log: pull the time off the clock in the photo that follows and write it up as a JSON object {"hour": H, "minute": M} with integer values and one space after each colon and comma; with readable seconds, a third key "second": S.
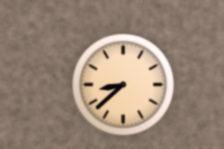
{"hour": 8, "minute": 38}
